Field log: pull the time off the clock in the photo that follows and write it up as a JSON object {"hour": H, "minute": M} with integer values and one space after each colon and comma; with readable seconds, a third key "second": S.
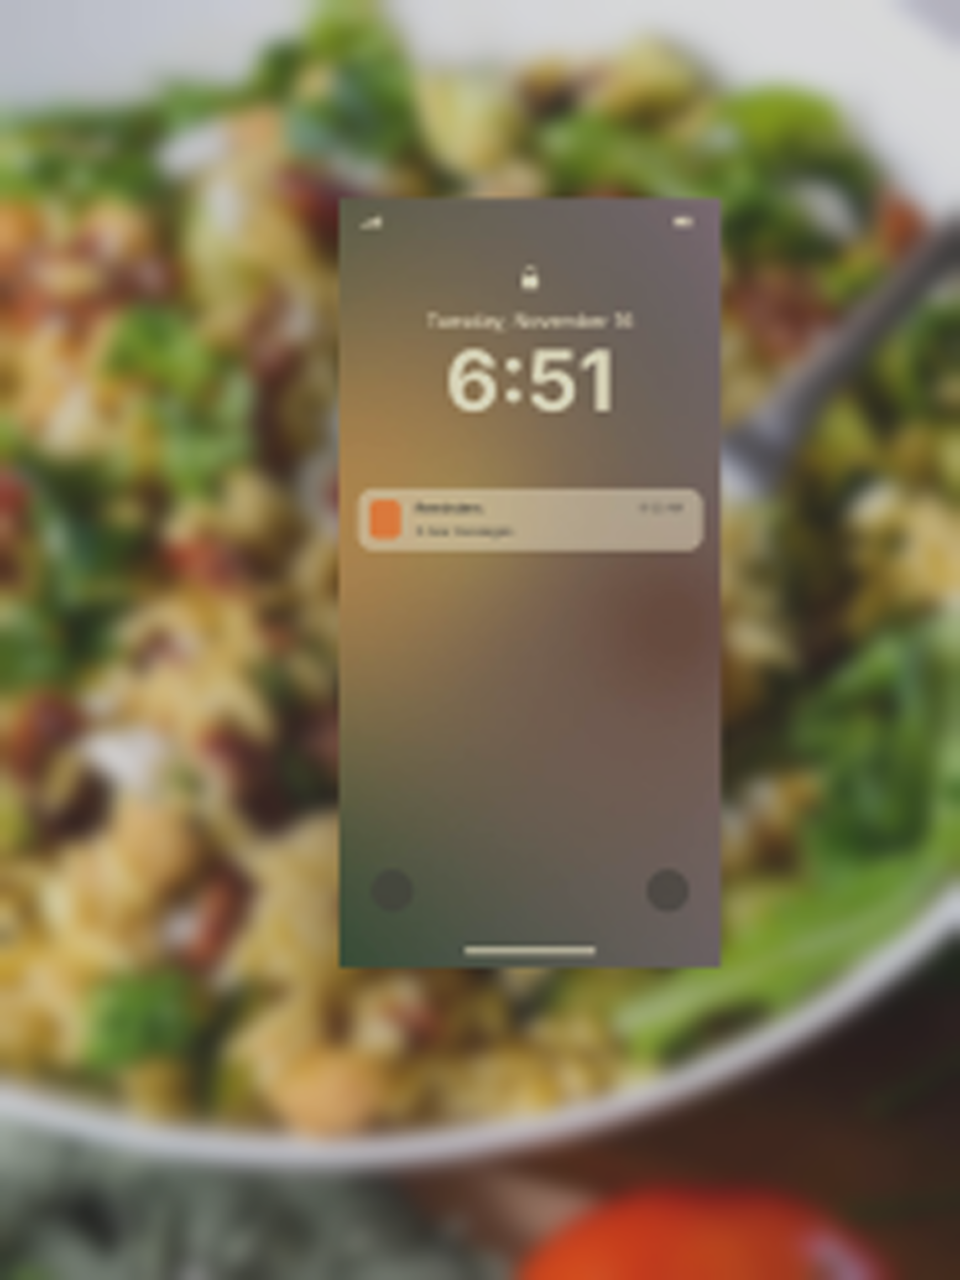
{"hour": 6, "minute": 51}
